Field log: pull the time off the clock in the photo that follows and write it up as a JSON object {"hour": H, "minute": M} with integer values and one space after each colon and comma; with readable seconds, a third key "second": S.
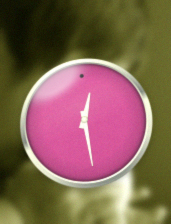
{"hour": 12, "minute": 29}
